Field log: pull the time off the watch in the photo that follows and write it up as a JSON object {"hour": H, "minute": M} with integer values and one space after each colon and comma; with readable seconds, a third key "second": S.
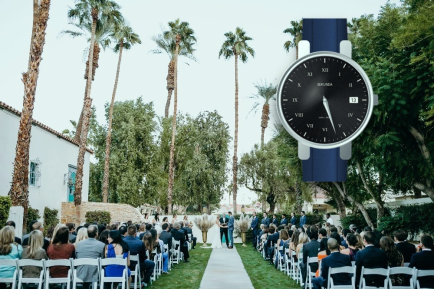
{"hour": 5, "minute": 27}
